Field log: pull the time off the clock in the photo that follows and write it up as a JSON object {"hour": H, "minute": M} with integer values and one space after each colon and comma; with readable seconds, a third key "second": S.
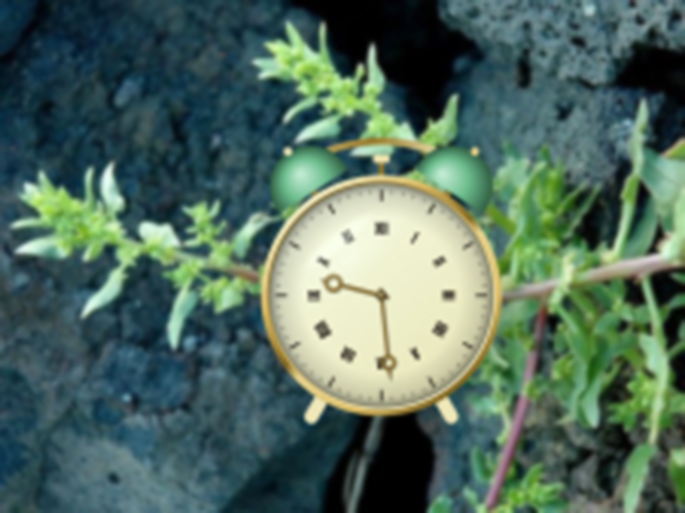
{"hour": 9, "minute": 29}
